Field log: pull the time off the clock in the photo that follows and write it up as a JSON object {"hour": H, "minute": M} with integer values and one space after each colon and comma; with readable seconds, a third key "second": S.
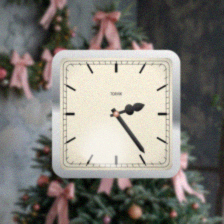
{"hour": 2, "minute": 24}
